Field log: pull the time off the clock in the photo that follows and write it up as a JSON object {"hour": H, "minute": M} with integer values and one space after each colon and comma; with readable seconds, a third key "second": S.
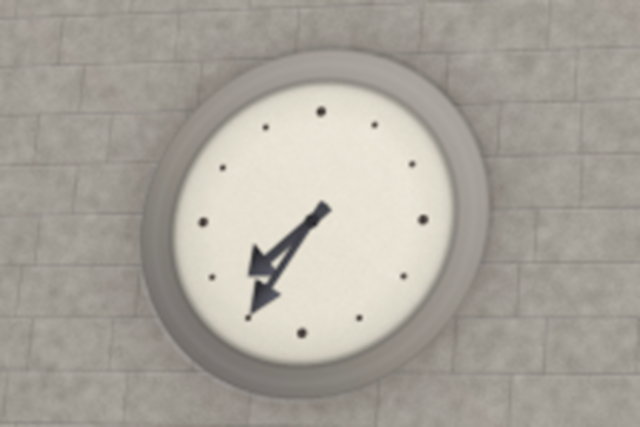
{"hour": 7, "minute": 35}
